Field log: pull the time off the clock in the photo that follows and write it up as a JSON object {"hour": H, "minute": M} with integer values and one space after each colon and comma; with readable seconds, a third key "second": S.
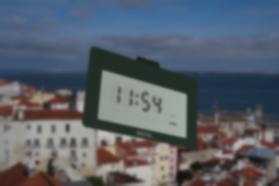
{"hour": 11, "minute": 54}
